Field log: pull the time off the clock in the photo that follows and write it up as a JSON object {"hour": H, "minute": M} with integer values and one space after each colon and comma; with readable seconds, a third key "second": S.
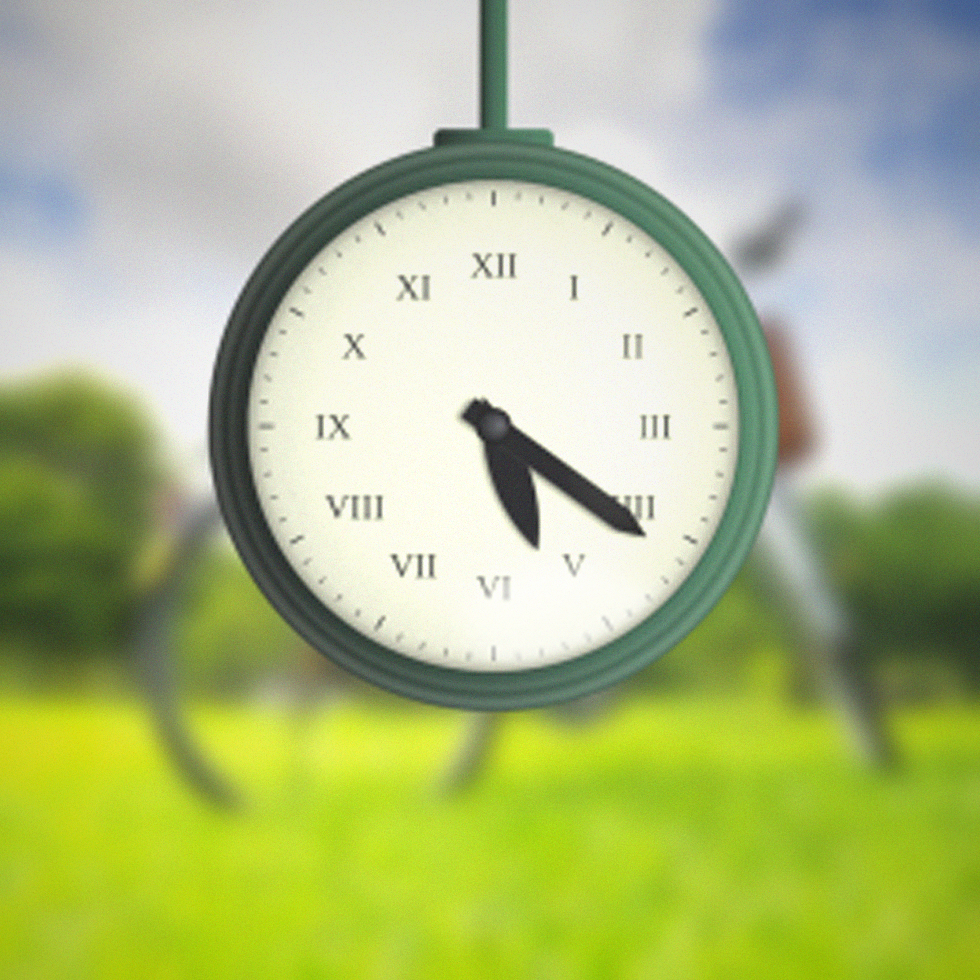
{"hour": 5, "minute": 21}
